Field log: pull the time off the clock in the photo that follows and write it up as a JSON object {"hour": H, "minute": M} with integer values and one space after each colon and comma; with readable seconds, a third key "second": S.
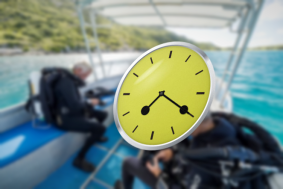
{"hour": 7, "minute": 20}
